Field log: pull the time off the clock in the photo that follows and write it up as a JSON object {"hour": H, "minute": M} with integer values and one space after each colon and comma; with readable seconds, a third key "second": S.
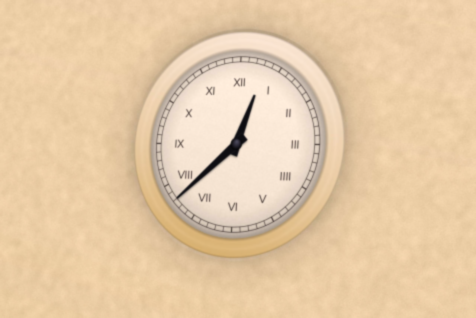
{"hour": 12, "minute": 38}
